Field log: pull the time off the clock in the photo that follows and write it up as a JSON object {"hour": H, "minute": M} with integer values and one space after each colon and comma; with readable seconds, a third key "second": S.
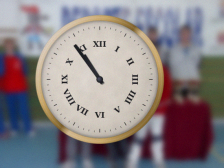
{"hour": 10, "minute": 54}
